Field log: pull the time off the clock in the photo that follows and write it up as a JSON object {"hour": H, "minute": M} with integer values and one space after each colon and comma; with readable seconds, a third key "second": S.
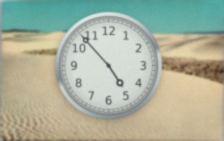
{"hour": 4, "minute": 53}
